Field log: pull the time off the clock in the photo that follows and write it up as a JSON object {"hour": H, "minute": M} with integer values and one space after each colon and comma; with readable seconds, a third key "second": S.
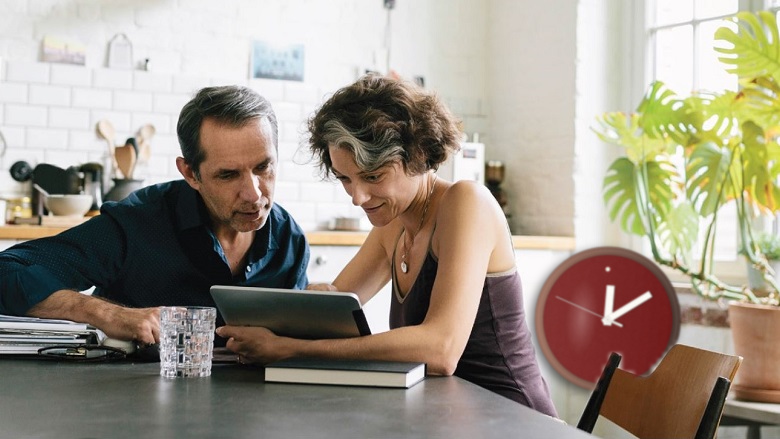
{"hour": 12, "minute": 9, "second": 49}
